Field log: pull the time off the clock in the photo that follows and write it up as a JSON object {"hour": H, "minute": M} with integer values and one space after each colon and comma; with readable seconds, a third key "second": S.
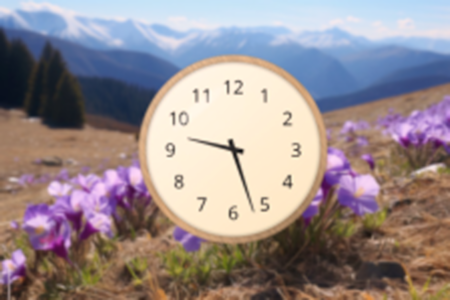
{"hour": 9, "minute": 27}
